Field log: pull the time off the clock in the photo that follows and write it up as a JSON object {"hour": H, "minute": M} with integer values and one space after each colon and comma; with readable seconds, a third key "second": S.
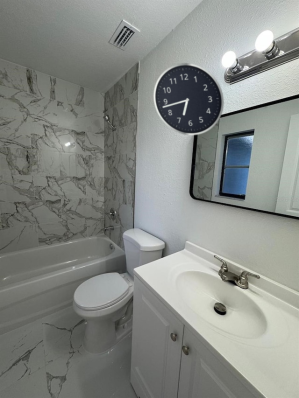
{"hour": 6, "minute": 43}
